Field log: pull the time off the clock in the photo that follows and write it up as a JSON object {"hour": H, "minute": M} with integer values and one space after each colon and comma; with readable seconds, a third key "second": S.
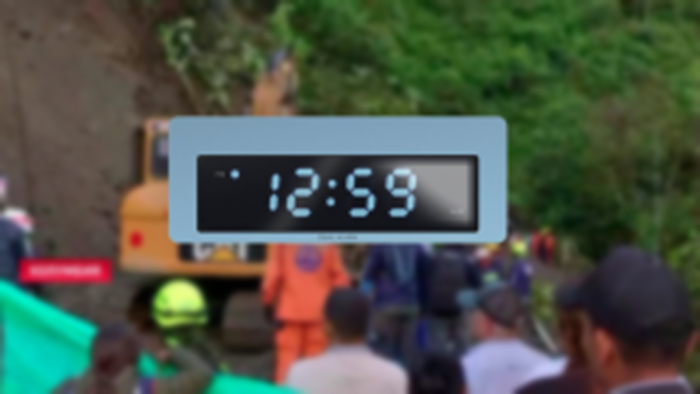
{"hour": 12, "minute": 59}
